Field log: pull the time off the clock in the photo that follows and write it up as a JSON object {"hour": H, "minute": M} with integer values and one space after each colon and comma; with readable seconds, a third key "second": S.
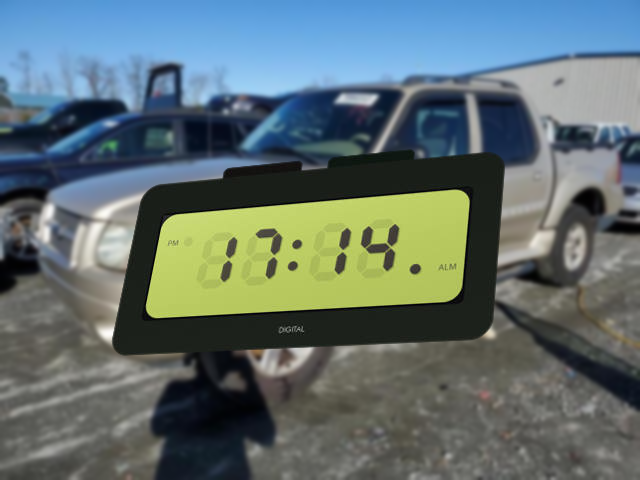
{"hour": 17, "minute": 14}
